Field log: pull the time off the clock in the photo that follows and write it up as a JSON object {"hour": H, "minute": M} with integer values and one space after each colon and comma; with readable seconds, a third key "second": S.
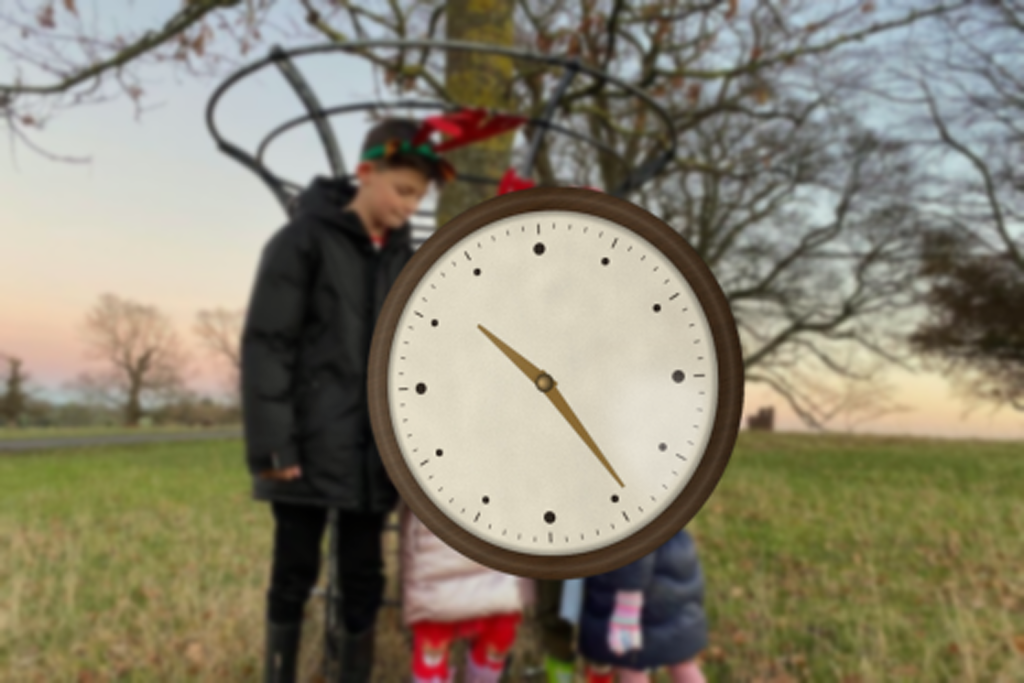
{"hour": 10, "minute": 24}
